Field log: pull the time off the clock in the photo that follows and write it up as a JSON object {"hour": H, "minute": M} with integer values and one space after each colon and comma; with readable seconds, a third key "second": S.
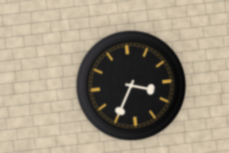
{"hour": 3, "minute": 35}
